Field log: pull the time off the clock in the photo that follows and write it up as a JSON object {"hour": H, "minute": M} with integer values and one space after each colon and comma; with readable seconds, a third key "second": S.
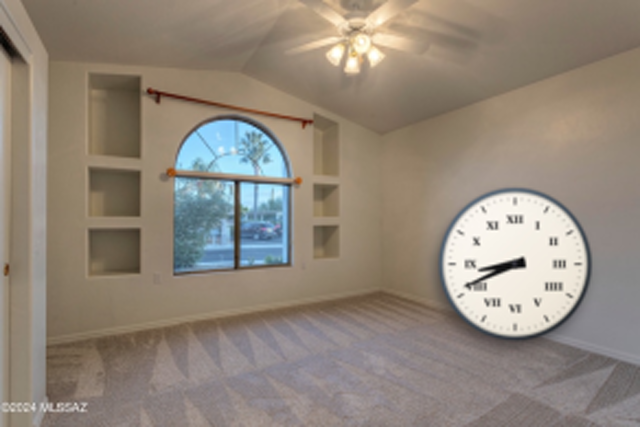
{"hour": 8, "minute": 41}
